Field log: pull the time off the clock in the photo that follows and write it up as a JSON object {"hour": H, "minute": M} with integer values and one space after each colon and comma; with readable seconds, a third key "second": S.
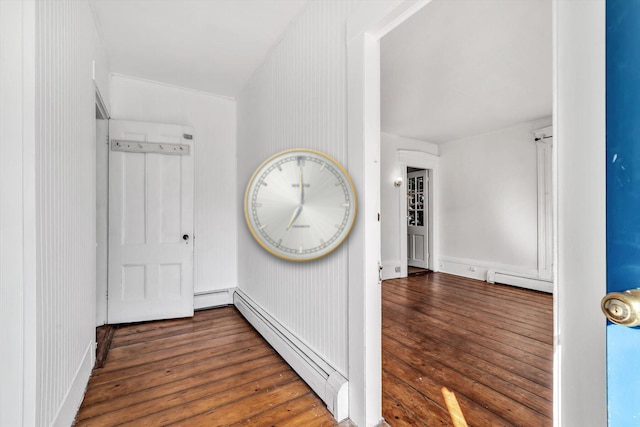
{"hour": 7, "minute": 0}
